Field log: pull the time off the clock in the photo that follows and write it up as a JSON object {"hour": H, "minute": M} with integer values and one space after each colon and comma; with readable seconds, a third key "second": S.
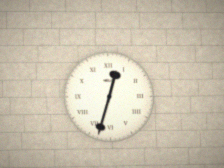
{"hour": 12, "minute": 33}
